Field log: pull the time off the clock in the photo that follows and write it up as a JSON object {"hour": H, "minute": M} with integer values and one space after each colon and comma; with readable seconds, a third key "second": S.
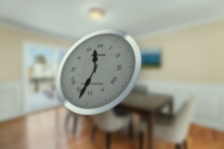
{"hour": 11, "minute": 33}
